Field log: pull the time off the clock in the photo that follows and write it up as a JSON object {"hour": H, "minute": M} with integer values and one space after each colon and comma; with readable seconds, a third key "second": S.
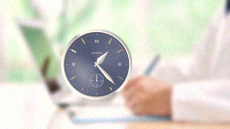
{"hour": 1, "minute": 23}
